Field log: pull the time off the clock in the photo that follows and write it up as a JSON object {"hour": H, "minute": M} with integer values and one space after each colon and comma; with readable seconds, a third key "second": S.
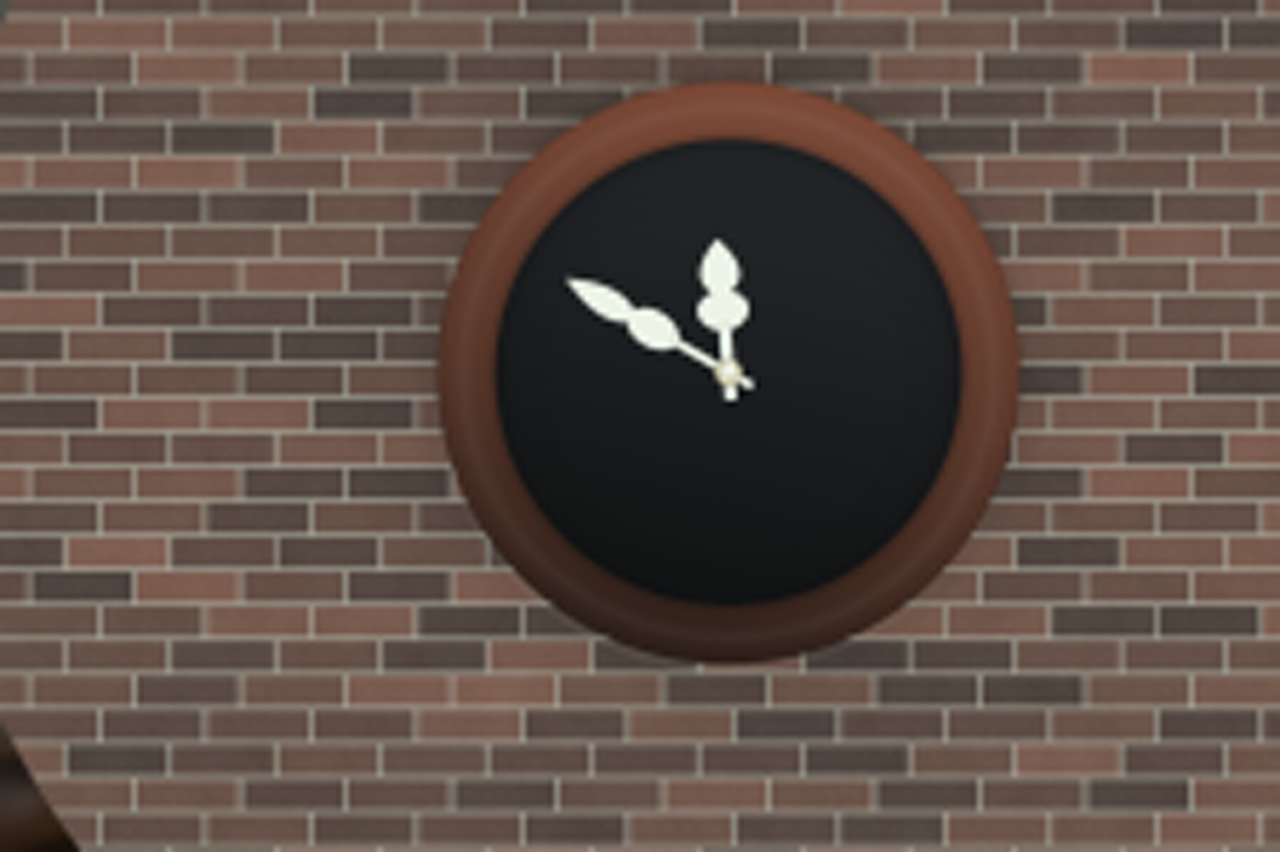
{"hour": 11, "minute": 50}
